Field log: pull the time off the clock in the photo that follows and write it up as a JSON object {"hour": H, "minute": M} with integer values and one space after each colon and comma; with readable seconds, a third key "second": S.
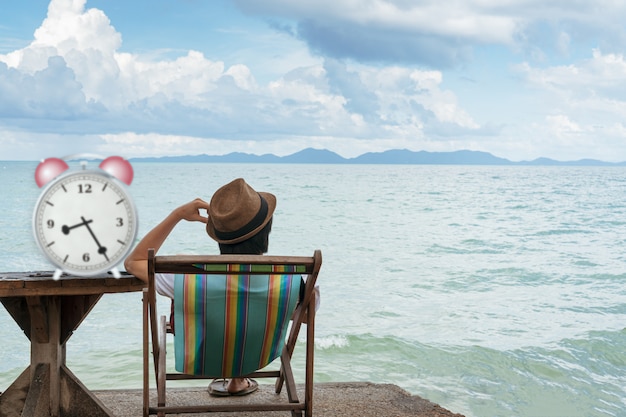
{"hour": 8, "minute": 25}
